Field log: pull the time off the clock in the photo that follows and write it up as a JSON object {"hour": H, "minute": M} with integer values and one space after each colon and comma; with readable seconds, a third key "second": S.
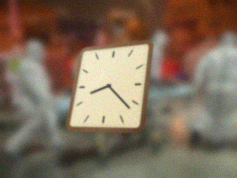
{"hour": 8, "minute": 22}
